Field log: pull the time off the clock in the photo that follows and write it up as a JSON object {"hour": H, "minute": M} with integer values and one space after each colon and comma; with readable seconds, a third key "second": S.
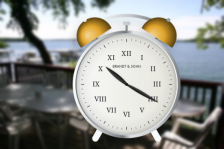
{"hour": 10, "minute": 20}
